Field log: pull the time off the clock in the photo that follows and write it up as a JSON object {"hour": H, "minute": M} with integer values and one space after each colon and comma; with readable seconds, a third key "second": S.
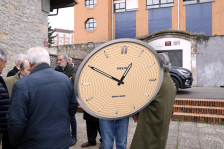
{"hour": 12, "minute": 50}
